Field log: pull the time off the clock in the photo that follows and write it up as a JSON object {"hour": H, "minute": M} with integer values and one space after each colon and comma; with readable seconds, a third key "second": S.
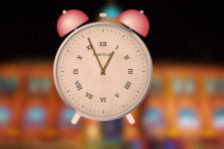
{"hour": 12, "minute": 56}
